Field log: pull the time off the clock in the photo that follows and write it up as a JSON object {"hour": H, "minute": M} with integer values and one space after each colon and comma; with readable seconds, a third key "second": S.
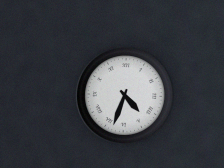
{"hour": 4, "minute": 33}
